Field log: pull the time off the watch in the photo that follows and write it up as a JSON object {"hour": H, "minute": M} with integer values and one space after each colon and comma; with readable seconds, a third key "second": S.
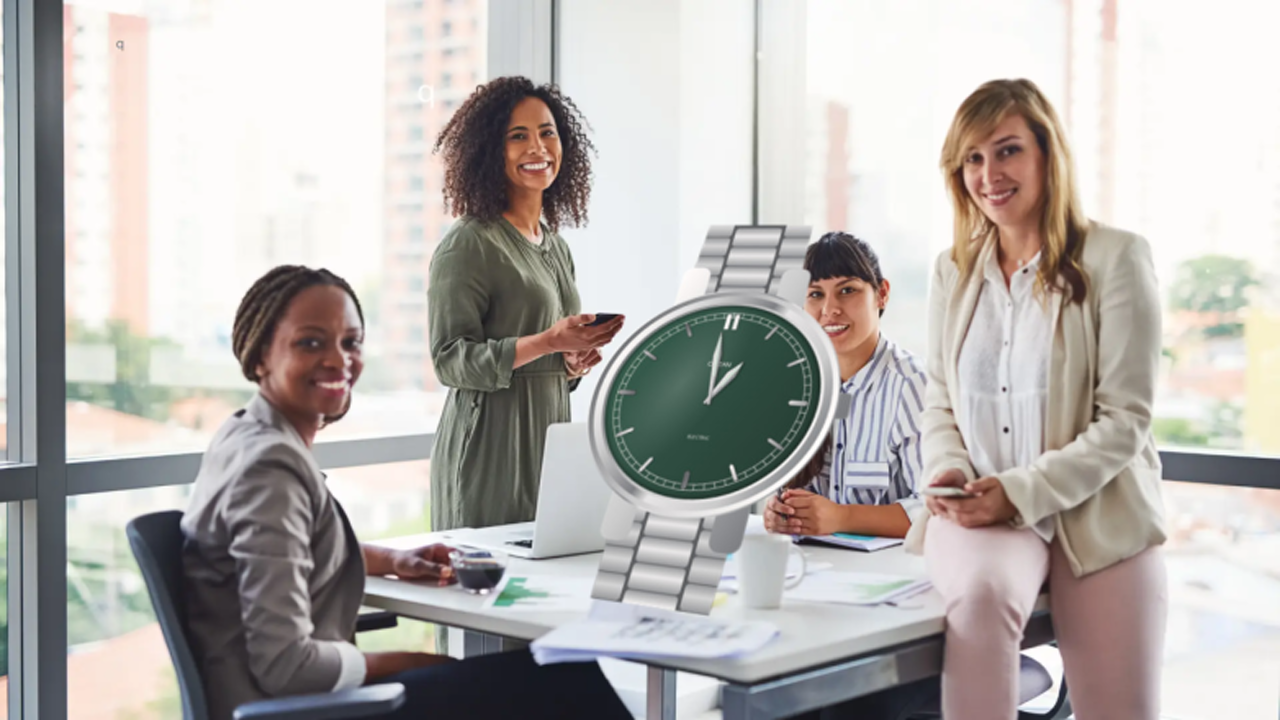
{"hour": 12, "minute": 59}
